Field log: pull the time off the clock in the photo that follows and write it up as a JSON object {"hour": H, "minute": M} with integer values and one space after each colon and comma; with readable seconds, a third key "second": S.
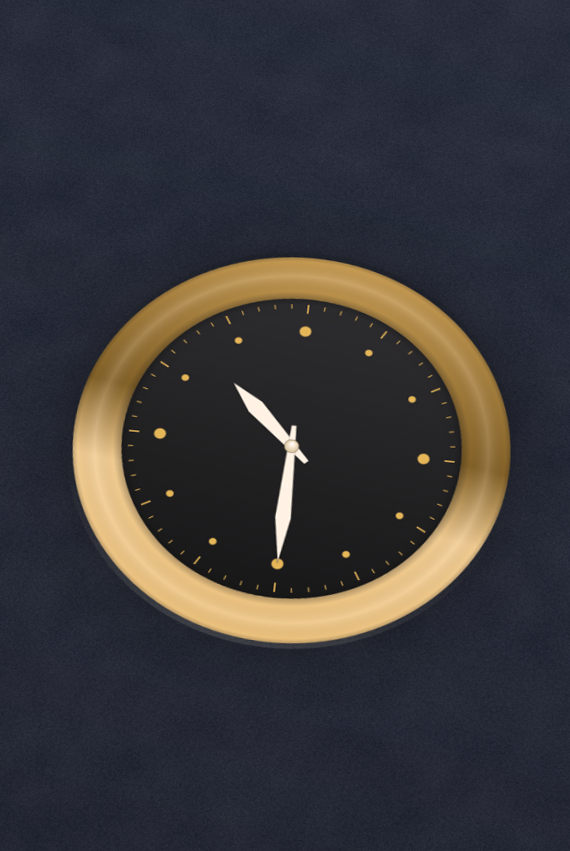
{"hour": 10, "minute": 30}
